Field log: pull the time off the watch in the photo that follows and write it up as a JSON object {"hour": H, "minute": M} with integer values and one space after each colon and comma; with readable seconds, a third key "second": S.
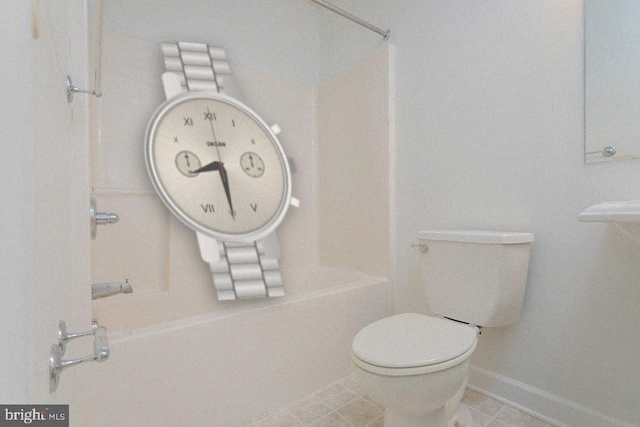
{"hour": 8, "minute": 30}
